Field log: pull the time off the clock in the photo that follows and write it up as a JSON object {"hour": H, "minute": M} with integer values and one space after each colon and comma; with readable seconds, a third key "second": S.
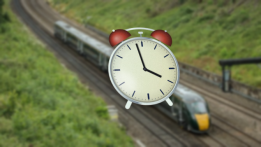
{"hour": 3, "minute": 58}
